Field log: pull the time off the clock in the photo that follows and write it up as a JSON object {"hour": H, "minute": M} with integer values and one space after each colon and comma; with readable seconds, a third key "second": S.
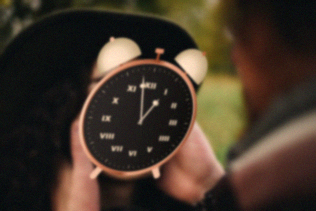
{"hour": 12, "minute": 58}
